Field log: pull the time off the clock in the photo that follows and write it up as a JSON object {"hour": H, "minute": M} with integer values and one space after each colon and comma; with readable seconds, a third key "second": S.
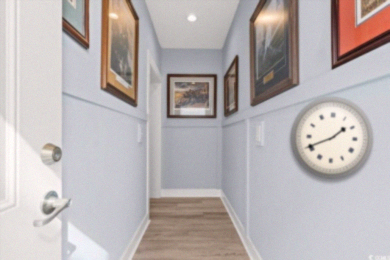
{"hour": 1, "minute": 41}
